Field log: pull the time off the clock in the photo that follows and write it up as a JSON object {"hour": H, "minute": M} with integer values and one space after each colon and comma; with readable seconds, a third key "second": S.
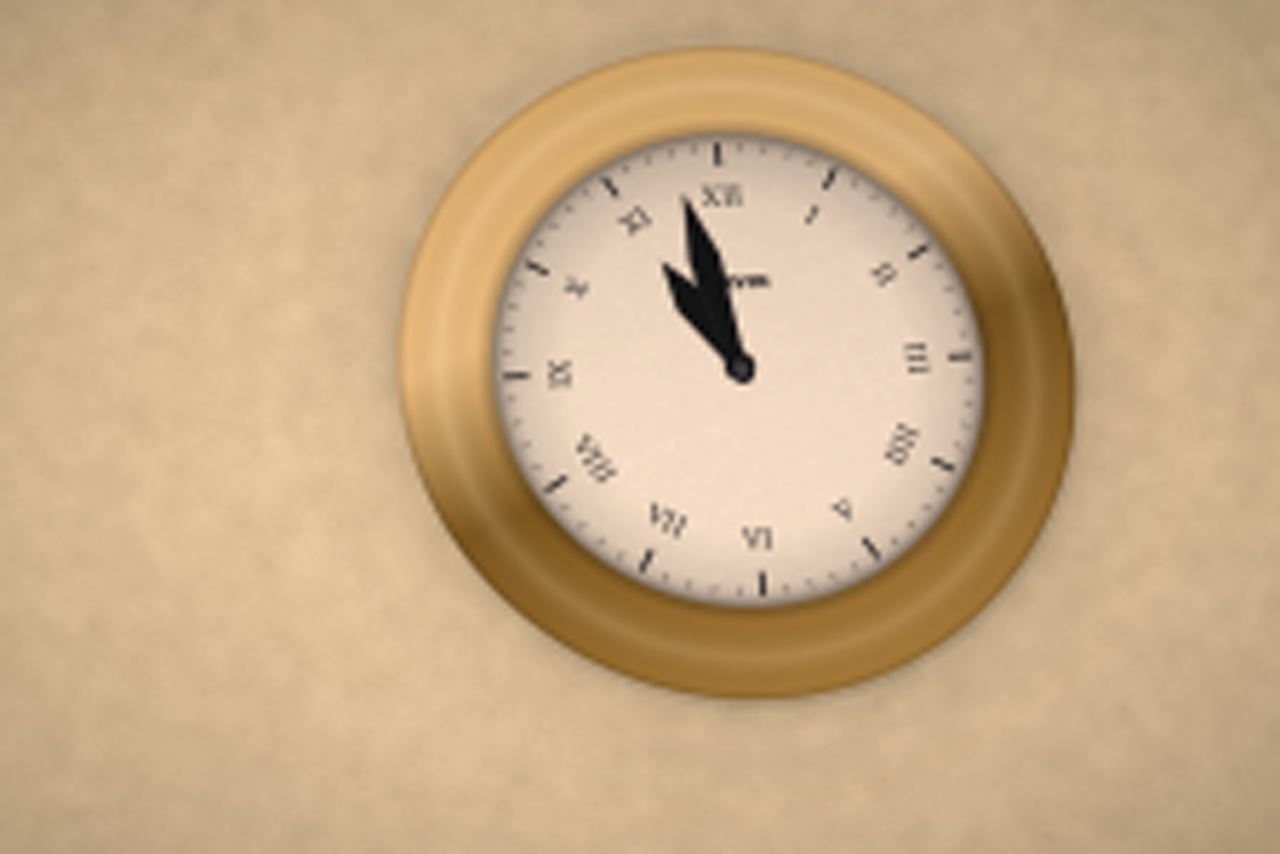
{"hour": 10, "minute": 58}
